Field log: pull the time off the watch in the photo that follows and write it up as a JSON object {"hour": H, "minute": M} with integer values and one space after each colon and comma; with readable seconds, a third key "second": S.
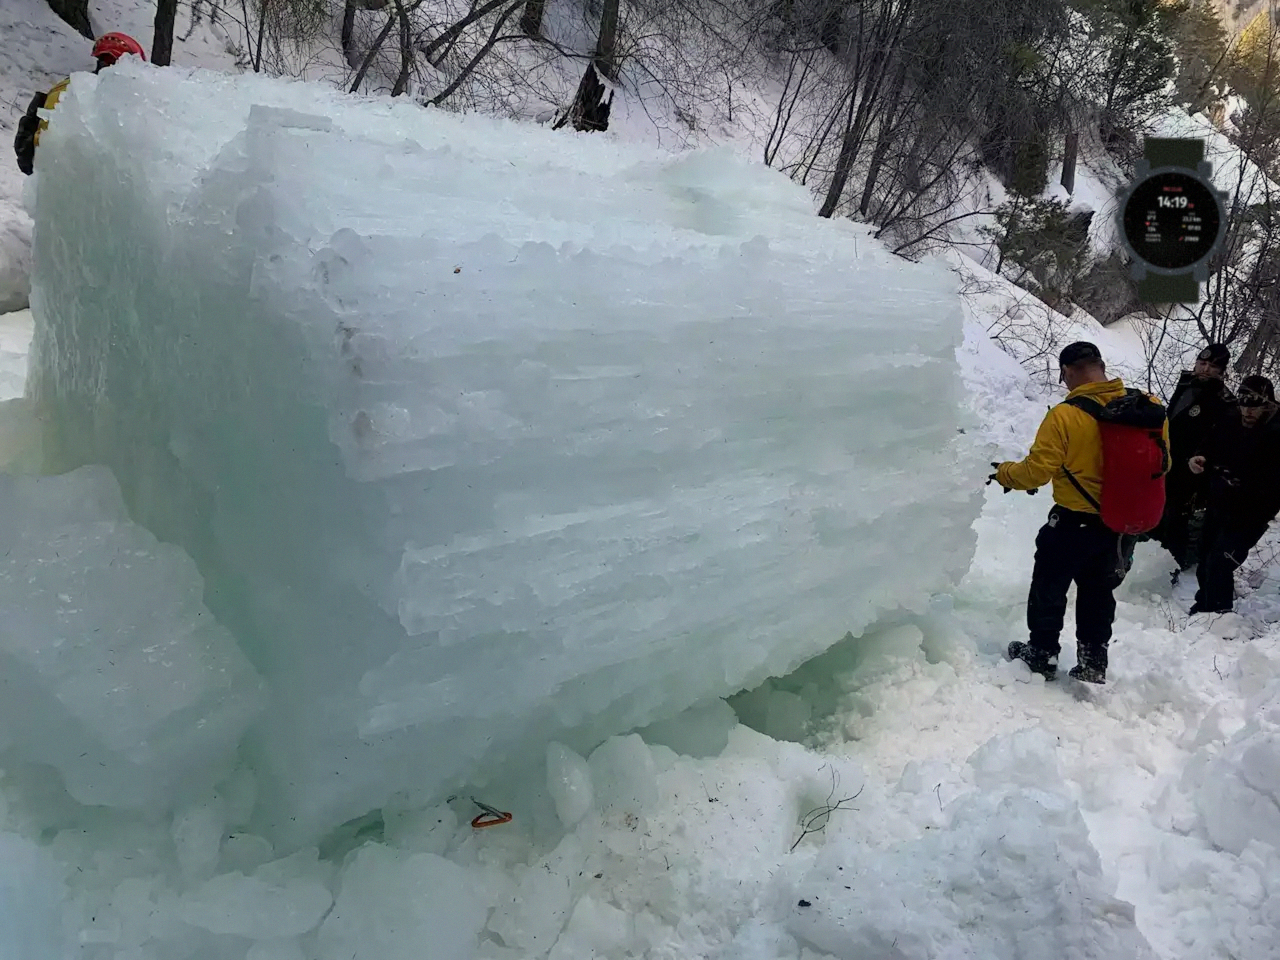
{"hour": 14, "minute": 19}
